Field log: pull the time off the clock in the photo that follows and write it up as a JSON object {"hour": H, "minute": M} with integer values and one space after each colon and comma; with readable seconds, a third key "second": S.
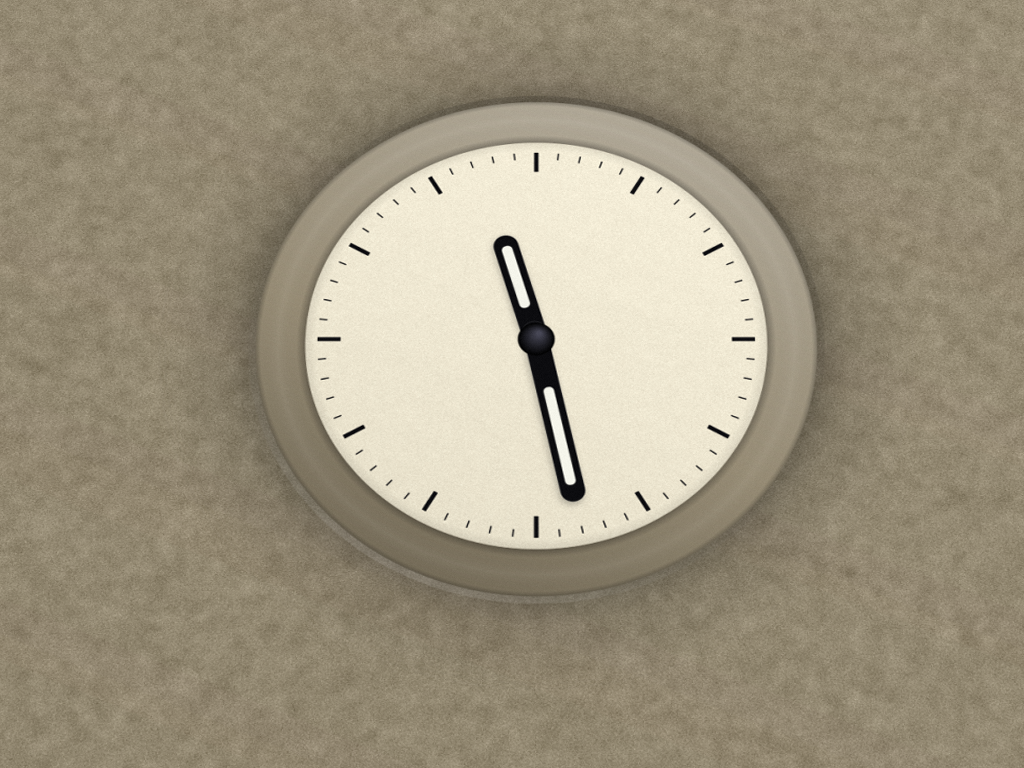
{"hour": 11, "minute": 28}
